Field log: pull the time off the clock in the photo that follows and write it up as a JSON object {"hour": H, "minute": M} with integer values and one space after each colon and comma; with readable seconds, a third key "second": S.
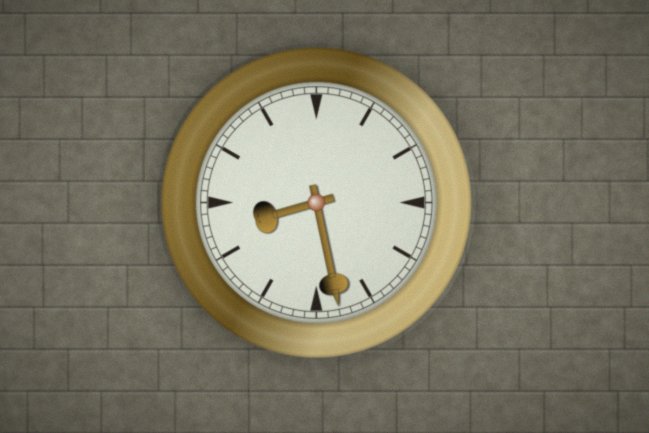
{"hour": 8, "minute": 28}
